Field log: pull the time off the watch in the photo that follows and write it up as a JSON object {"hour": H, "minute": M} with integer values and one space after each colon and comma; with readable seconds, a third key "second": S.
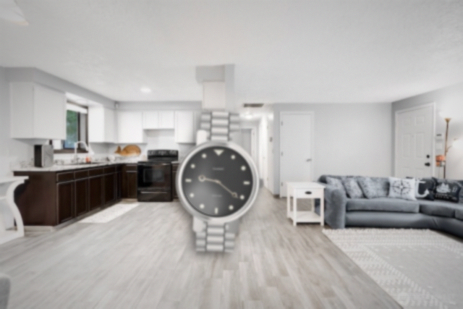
{"hour": 9, "minute": 21}
